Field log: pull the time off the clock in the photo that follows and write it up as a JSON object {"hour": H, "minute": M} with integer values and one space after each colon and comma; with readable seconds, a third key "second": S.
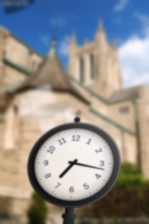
{"hour": 7, "minute": 17}
